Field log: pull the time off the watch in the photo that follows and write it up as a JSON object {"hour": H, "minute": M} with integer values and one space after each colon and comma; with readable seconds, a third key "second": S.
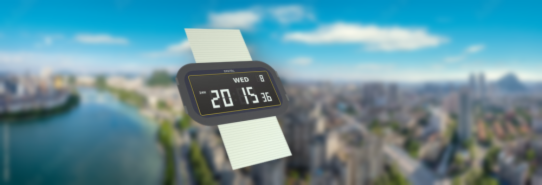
{"hour": 20, "minute": 15, "second": 36}
